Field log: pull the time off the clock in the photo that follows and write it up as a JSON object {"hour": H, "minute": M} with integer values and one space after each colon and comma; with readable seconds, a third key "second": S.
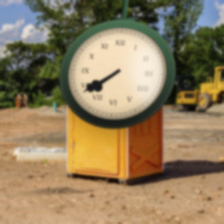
{"hour": 7, "minute": 39}
